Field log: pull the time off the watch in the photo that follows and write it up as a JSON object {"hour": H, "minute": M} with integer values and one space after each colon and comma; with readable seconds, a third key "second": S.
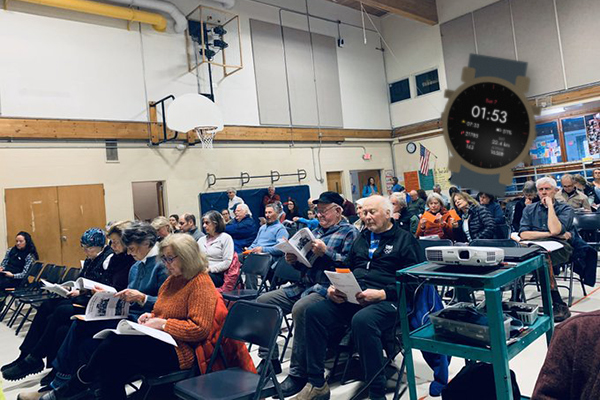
{"hour": 1, "minute": 53}
